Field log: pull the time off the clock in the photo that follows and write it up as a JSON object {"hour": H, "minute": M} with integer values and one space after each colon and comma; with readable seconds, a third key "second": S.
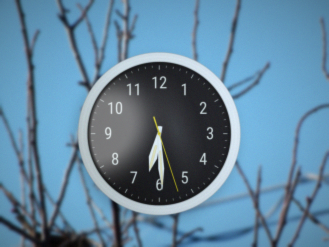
{"hour": 6, "minute": 29, "second": 27}
